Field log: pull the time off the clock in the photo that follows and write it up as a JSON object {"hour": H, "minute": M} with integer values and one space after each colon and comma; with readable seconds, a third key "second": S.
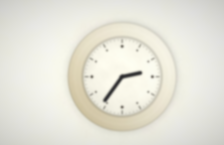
{"hour": 2, "minute": 36}
